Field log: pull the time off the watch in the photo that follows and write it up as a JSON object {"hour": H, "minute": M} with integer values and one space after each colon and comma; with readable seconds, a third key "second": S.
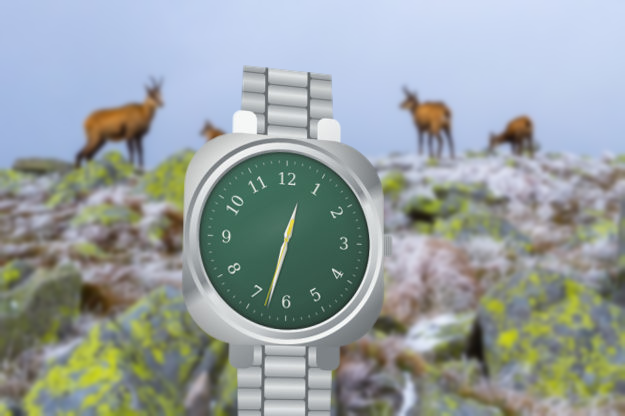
{"hour": 12, "minute": 32, "second": 33}
